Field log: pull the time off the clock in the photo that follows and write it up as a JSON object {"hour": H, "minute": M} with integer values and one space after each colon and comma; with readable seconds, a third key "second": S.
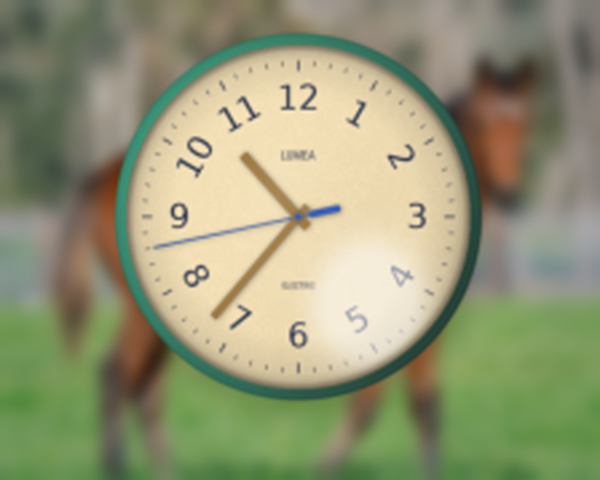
{"hour": 10, "minute": 36, "second": 43}
